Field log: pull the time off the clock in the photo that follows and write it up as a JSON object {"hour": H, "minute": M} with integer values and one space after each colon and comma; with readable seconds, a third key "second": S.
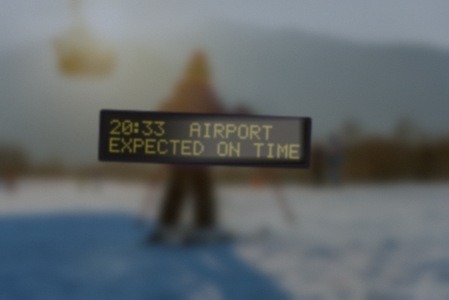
{"hour": 20, "minute": 33}
